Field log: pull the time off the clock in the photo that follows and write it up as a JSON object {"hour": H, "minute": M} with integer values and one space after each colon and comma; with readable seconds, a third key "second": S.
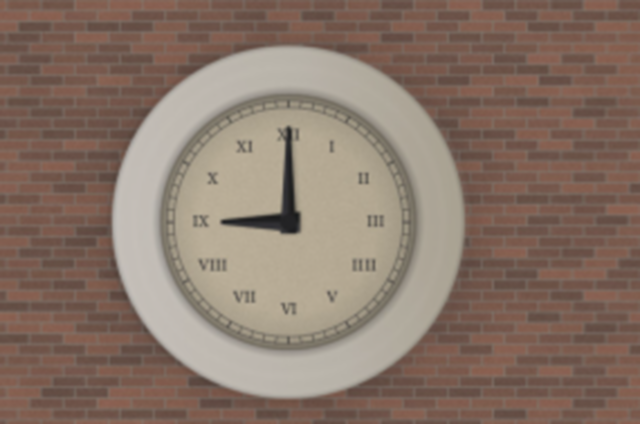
{"hour": 9, "minute": 0}
